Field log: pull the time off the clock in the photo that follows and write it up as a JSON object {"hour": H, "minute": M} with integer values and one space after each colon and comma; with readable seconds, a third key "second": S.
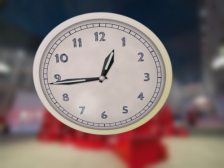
{"hour": 12, "minute": 44}
